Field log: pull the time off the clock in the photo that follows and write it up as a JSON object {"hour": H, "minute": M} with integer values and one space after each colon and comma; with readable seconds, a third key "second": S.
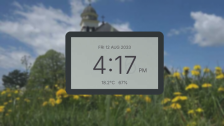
{"hour": 4, "minute": 17}
